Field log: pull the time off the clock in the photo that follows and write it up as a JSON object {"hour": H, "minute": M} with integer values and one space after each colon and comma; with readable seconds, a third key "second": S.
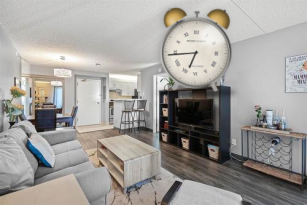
{"hour": 6, "minute": 44}
